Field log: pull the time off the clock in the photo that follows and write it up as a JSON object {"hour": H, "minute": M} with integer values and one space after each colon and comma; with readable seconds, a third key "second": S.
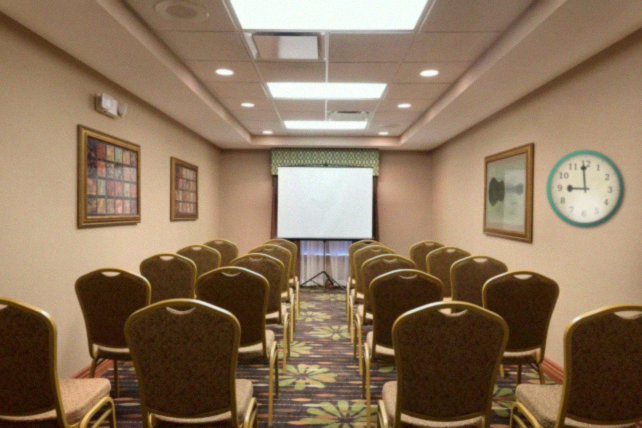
{"hour": 8, "minute": 59}
